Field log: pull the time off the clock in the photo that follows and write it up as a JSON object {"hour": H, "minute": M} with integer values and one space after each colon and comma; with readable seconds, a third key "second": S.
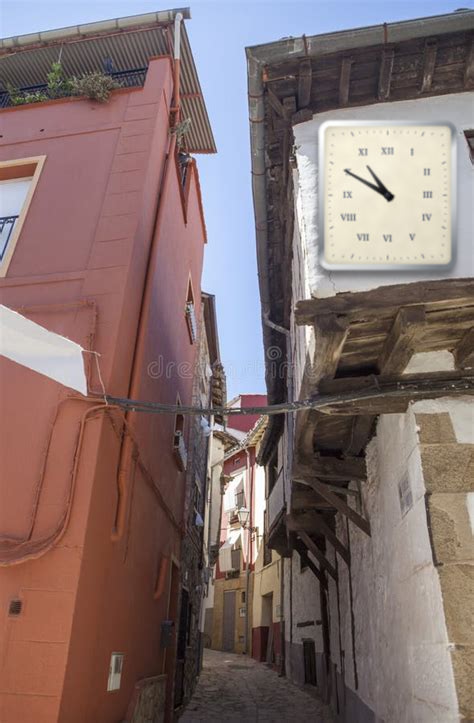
{"hour": 10, "minute": 50}
